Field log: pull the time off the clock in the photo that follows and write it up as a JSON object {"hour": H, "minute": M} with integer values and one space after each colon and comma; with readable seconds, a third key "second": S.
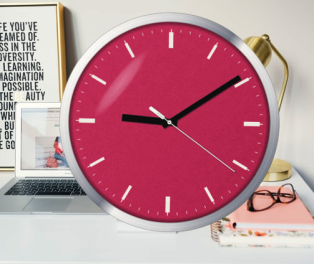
{"hour": 9, "minute": 9, "second": 21}
